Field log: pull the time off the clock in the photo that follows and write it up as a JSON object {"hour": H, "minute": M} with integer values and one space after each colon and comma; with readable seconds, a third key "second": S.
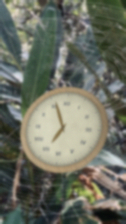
{"hour": 6, "minute": 56}
